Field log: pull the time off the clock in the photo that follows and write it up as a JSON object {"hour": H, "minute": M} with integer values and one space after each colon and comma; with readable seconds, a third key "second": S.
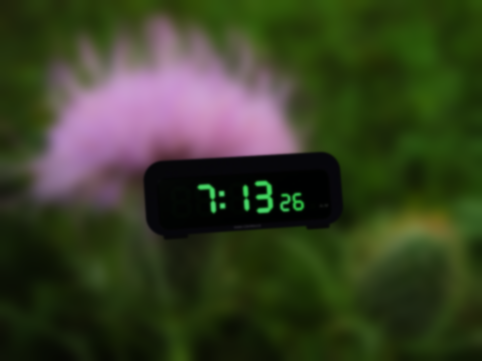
{"hour": 7, "minute": 13, "second": 26}
